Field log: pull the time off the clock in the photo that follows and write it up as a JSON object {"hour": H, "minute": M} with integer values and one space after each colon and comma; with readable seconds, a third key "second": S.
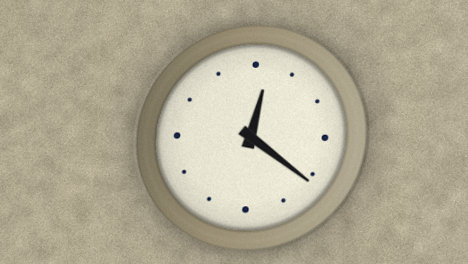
{"hour": 12, "minute": 21}
